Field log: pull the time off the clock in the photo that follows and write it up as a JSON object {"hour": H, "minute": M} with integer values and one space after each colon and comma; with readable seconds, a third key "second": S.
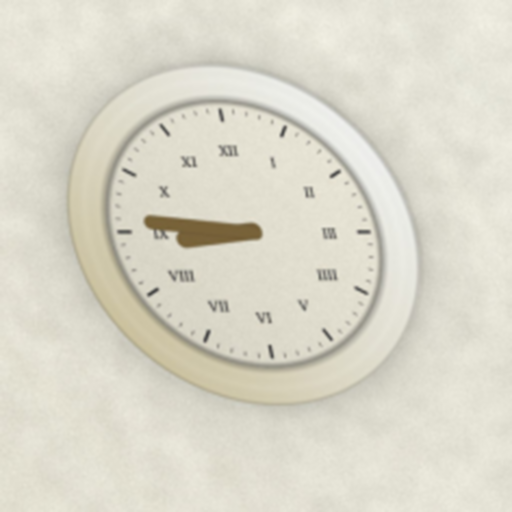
{"hour": 8, "minute": 46}
